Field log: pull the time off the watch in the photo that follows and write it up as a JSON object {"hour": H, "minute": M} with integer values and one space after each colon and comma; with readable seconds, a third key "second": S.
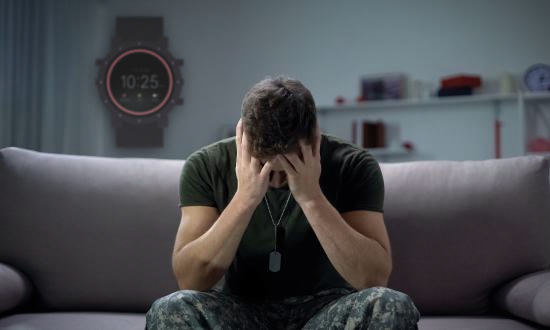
{"hour": 10, "minute": 25}
